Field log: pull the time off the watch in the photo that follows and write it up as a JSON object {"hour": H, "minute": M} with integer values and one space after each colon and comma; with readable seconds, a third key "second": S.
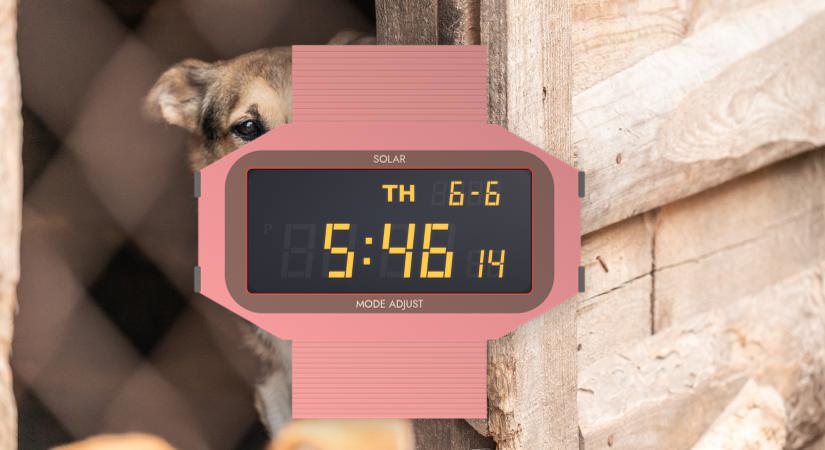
{"hour": 5, "minute": 46, "second": 14}
